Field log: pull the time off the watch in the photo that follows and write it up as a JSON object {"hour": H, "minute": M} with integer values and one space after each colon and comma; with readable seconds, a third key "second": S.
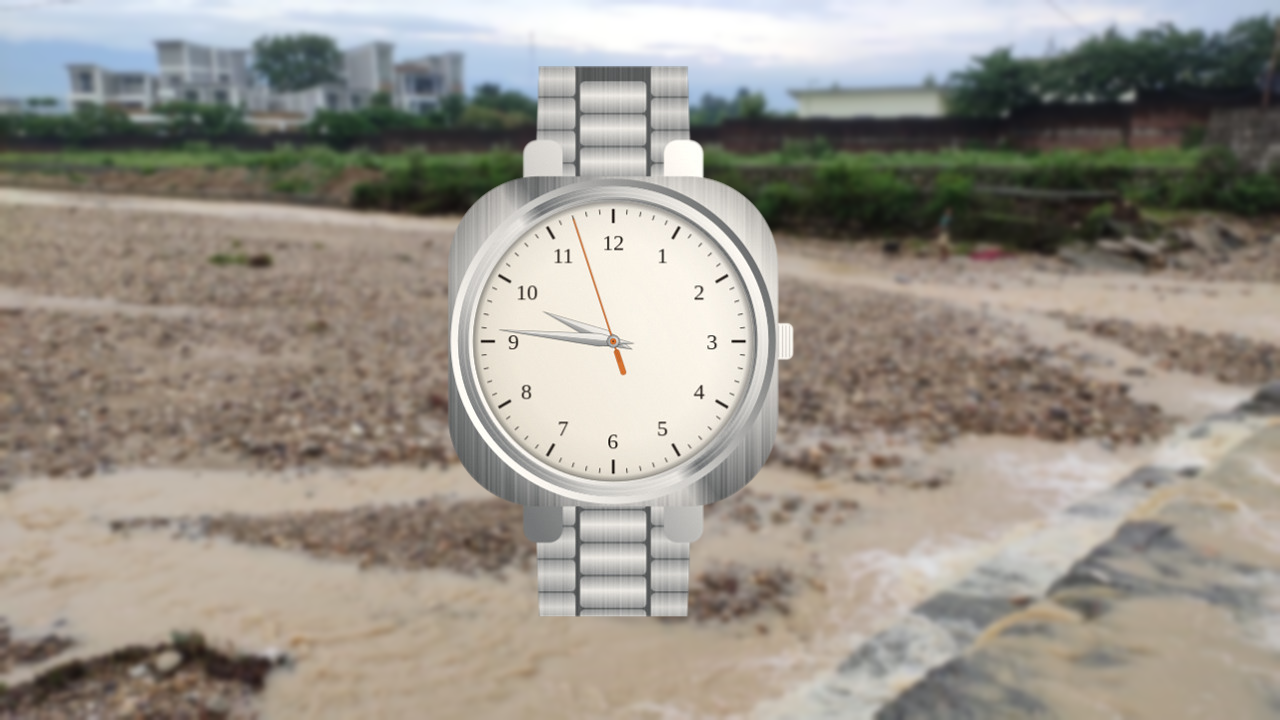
{"hour": 9, "minute": 45, "second": 57}
